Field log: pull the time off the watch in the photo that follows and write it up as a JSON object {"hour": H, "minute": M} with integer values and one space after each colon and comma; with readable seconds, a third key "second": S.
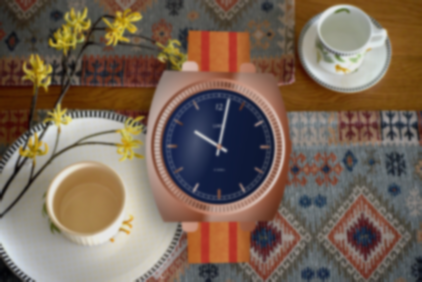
{"hour": 10, "minute": 2}
